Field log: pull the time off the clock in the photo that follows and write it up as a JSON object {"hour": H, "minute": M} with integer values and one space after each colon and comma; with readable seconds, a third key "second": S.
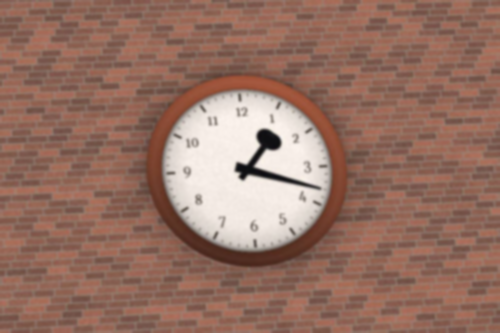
{"hour": 1, "minute": 18}
